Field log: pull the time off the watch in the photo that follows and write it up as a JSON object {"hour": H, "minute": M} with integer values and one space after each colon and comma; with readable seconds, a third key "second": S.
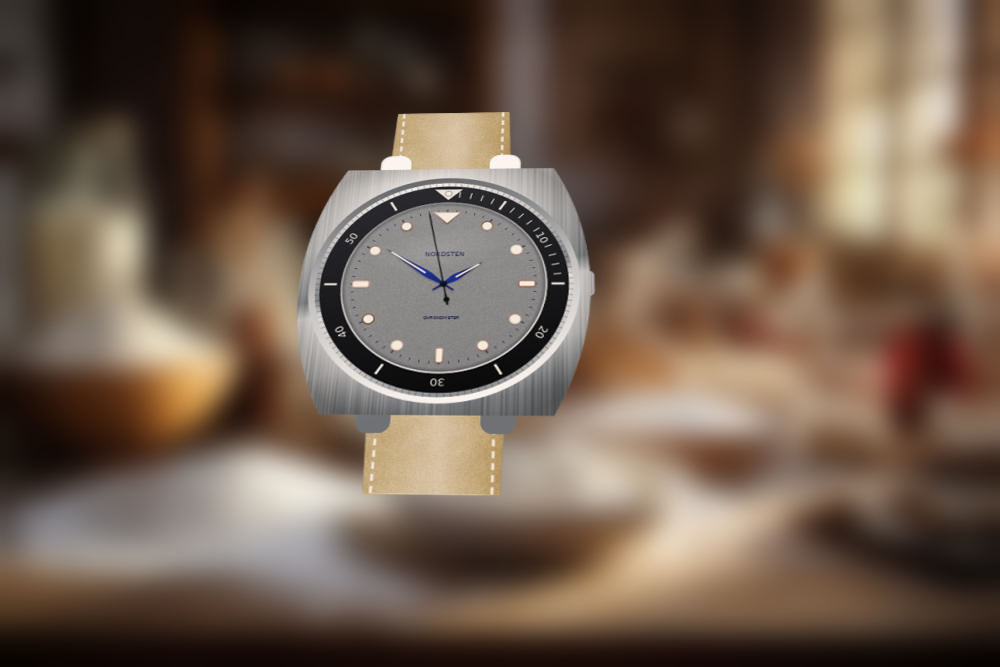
{"hour": 1, "minute": 50, "second": 58}
